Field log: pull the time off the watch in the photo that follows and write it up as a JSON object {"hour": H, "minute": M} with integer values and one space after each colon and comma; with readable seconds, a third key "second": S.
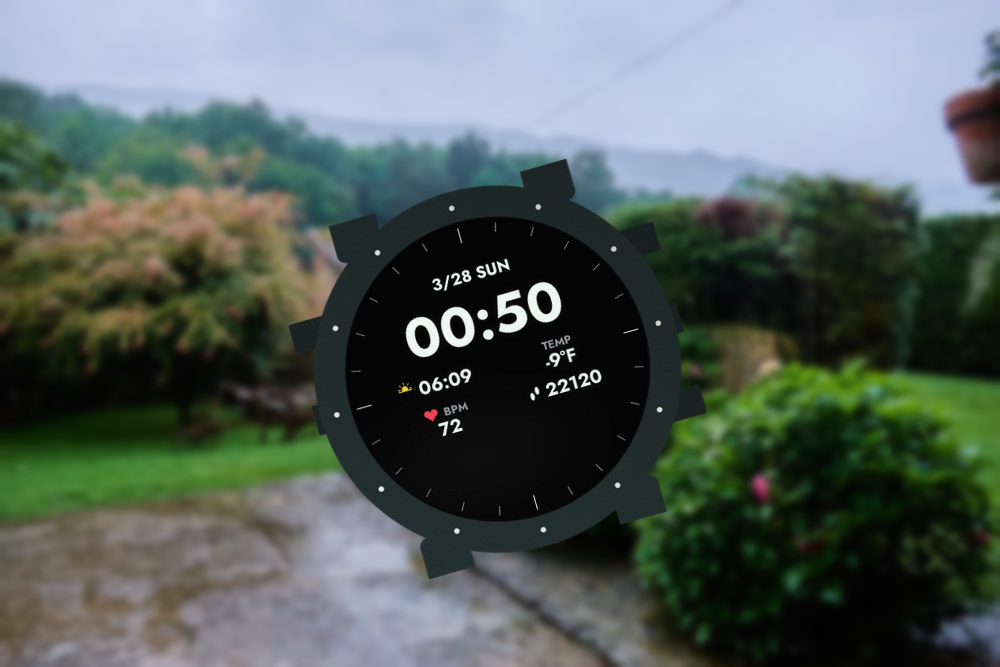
{"hour": 0, "minute": 50}
